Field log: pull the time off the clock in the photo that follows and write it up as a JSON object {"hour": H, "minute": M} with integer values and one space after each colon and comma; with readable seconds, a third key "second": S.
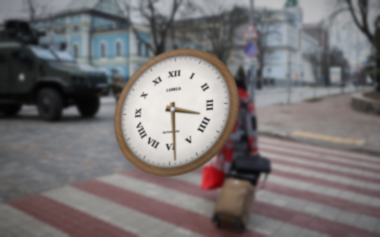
{"hour": 3, "minute": 29}
